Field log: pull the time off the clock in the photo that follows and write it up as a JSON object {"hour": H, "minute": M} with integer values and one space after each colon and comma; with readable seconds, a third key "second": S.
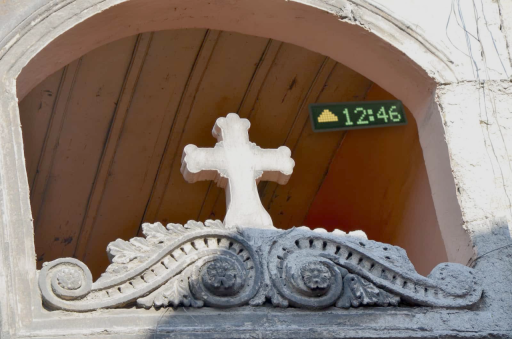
{"hour": 12, "minute": 46}
